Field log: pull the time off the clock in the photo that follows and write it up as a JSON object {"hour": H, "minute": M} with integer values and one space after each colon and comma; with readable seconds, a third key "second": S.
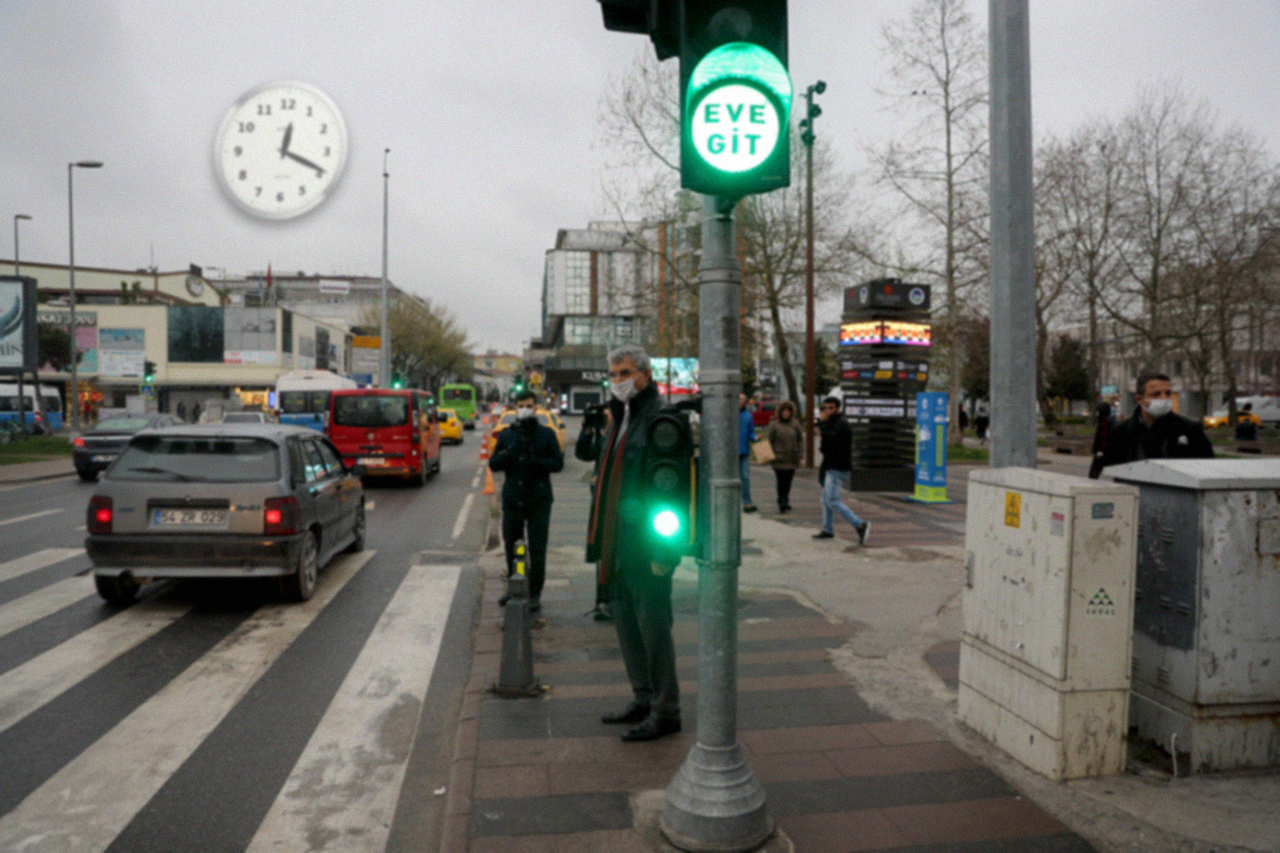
{"hour": 12, "minute": 19}
